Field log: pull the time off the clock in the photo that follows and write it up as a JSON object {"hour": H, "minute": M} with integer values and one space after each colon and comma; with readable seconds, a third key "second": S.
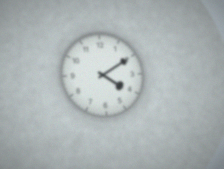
{"hour": 4, "minute": 10}
